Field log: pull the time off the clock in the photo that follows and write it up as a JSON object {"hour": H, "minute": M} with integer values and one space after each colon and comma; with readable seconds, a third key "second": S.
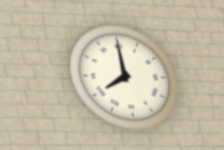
{"hour": 8, "minute": 0}
